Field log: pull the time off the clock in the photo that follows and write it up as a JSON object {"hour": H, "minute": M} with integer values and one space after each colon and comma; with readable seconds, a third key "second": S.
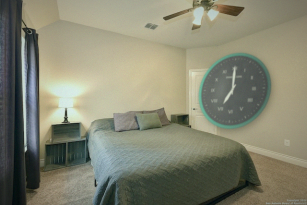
{"hour": 7, "minute": 0}
